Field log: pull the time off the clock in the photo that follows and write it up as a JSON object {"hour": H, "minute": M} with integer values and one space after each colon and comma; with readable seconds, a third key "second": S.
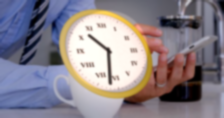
{"hour": 10, "minute": 32}
